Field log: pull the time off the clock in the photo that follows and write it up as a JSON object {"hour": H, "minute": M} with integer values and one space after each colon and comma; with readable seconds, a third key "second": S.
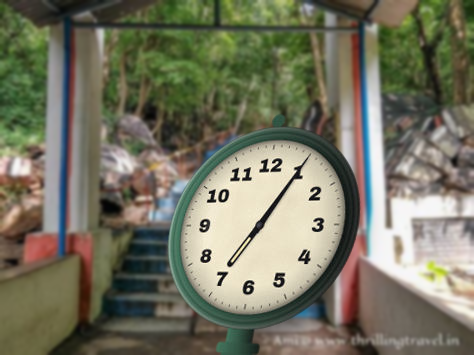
{"hour": 7, "minute": 5}
